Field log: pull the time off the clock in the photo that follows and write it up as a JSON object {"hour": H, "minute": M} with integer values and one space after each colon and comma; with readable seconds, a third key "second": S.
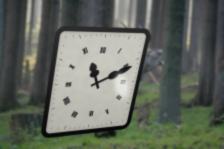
{"hour": 11, "minute": 11}
